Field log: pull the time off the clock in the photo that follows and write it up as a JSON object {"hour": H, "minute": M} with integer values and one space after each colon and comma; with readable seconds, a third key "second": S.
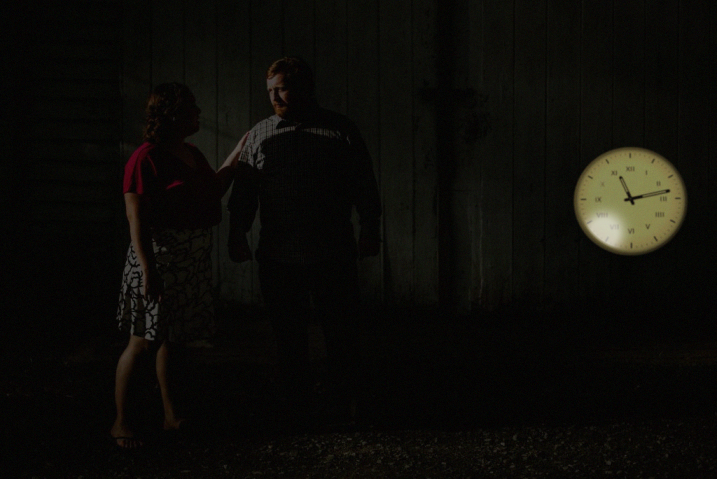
{"hour": 11, "minute": 13}
